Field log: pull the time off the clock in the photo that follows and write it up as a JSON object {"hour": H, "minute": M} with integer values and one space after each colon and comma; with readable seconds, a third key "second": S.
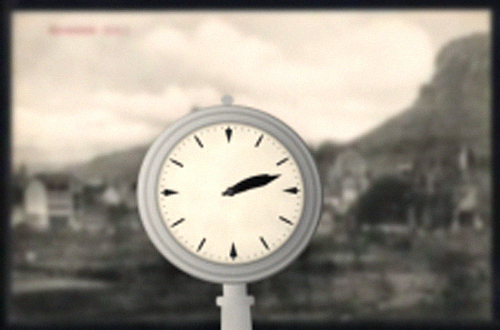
{"hour": 2, "minute": 12}
